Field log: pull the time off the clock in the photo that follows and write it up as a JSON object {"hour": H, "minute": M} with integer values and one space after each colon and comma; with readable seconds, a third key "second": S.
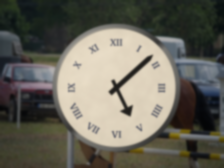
{"hour": 5, "minute": 8}
